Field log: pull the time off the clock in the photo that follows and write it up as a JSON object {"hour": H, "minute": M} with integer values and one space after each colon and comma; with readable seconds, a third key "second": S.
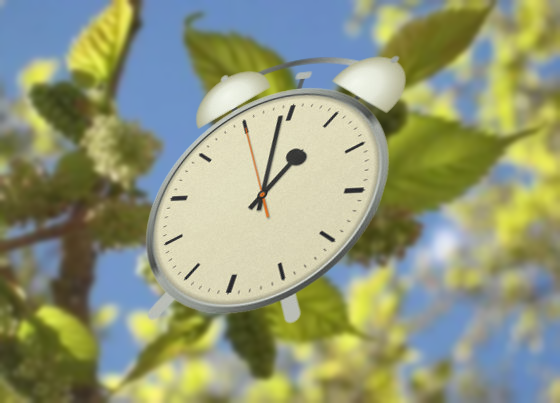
{"hour": 12, "minute": 58, "second": 55}
